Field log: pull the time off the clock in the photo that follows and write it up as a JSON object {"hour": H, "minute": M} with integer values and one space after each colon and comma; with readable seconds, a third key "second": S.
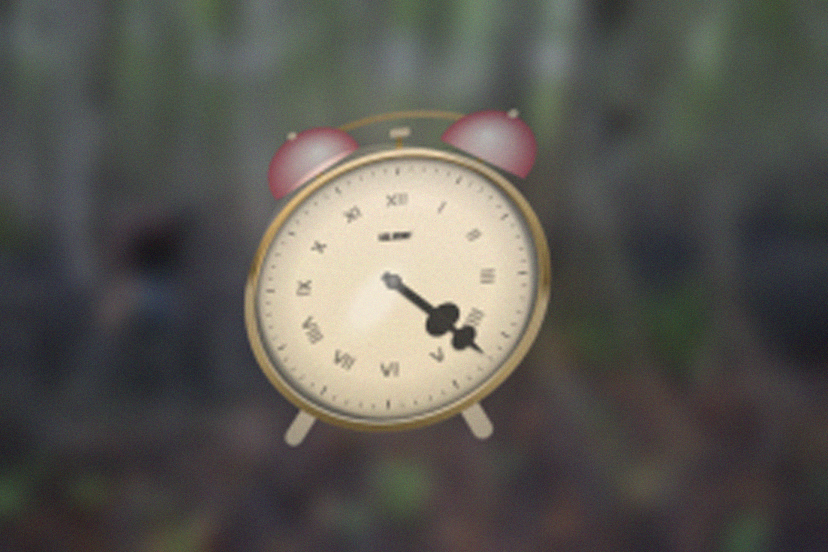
{"hour": 4, "minute": 22}
